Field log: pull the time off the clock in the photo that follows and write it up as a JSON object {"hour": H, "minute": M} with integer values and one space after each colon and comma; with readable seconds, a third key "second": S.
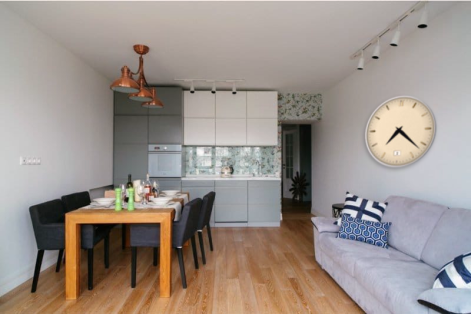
{"hour": 7, "minute": 22}
